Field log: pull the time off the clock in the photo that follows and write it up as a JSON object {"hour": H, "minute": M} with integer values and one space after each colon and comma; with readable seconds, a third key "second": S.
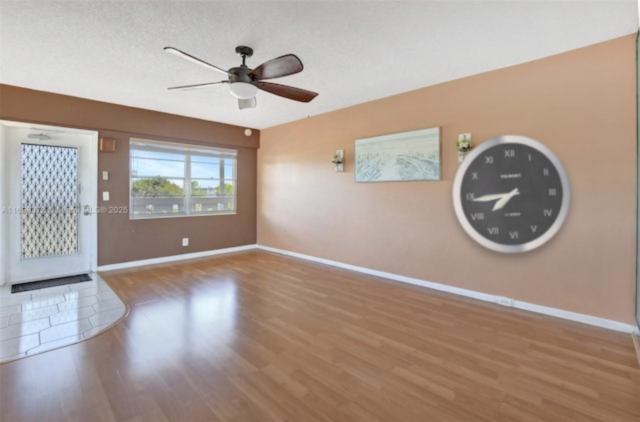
{"hour": 7, "minute": 44}
